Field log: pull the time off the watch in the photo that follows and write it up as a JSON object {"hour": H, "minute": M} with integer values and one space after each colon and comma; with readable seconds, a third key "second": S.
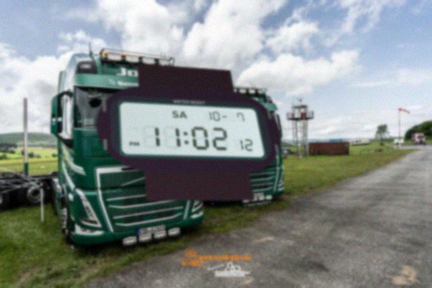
{"hour": 11, "minute": 2, "second": 12}
